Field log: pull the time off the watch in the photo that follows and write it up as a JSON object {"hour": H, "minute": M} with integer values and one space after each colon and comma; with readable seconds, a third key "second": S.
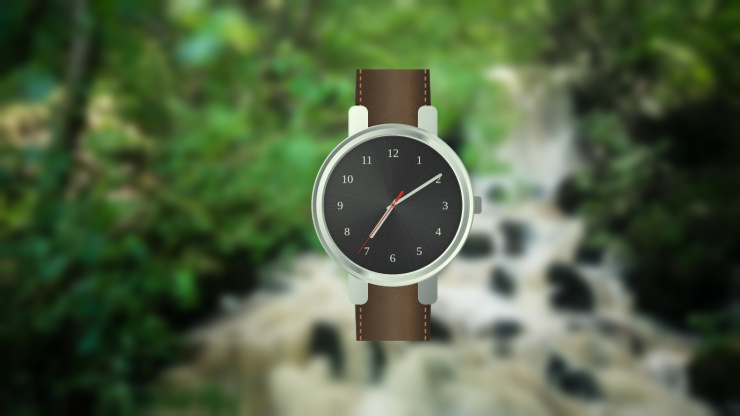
{"hour": 7, "minute": 9, "second": 36}
